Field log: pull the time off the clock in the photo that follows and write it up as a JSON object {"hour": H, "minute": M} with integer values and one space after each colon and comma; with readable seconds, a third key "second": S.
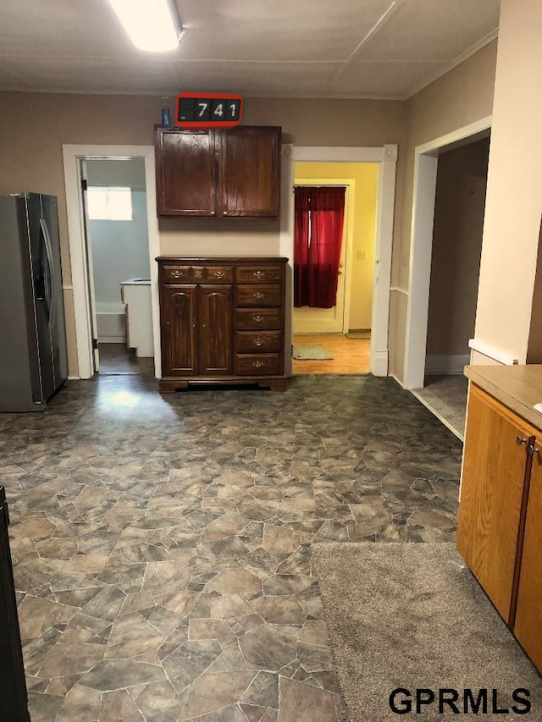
{"hour": 7, "minute": 41}
